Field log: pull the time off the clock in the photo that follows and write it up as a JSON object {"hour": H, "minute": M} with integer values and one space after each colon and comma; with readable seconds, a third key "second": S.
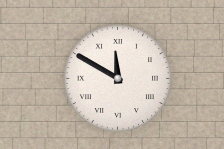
{"hour": 11, "minute": 50}
